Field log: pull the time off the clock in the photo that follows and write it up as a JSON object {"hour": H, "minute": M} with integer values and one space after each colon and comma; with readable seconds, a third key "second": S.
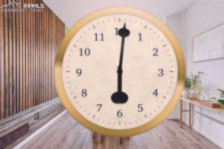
{"hour": 6, "minute": 1}
